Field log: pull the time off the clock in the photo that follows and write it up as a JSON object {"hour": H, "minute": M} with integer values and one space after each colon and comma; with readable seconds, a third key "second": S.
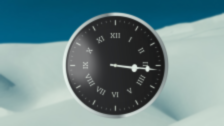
{"hour": 3, "minute": 16}
